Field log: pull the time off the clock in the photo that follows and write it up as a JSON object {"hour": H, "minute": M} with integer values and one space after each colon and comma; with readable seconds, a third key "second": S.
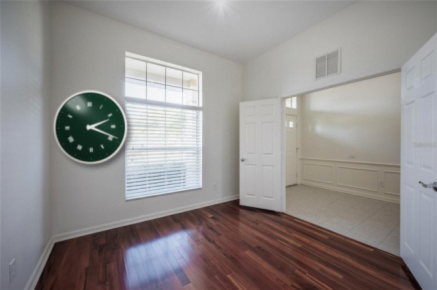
{"hour": 2, "minute": 19}
